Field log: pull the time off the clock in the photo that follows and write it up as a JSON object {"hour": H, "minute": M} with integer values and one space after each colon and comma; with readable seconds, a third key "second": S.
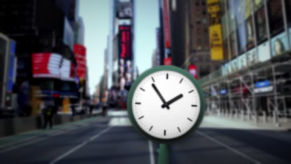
{"hour": 1, "minute": 54}
